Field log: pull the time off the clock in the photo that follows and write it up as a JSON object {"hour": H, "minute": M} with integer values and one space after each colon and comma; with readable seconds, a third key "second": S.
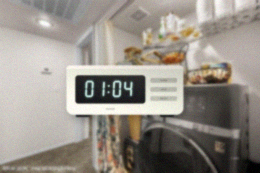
{"hour": 1, "minute": 4}
